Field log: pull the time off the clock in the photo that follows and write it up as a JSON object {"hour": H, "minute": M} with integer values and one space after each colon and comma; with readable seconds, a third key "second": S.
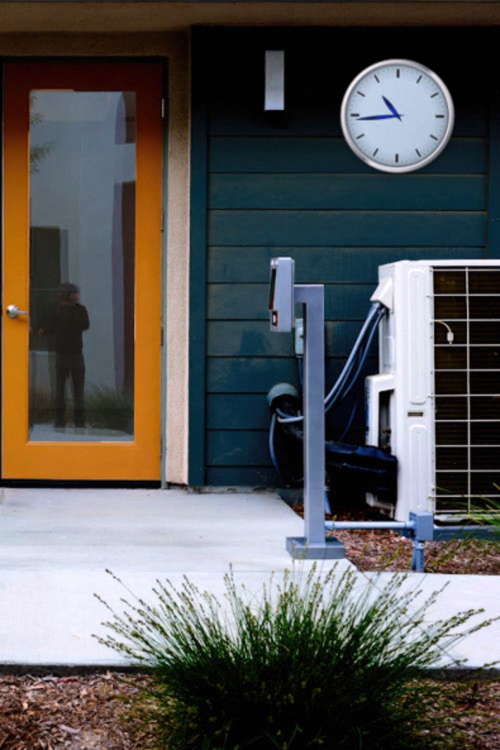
{"hour": 10, "minute": 44}
